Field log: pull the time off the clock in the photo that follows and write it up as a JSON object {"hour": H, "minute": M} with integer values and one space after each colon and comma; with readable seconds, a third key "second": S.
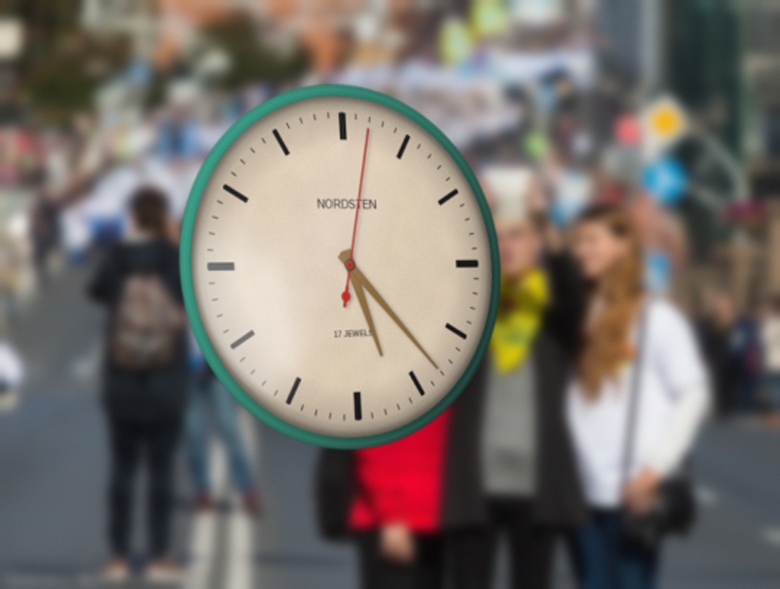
{"hour": 5, "minute": 23, "second": 2}
